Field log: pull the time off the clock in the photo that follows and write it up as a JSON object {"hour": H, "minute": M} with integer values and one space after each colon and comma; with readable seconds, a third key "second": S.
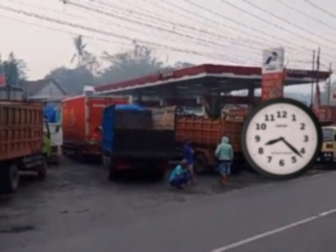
{"hour": 8, "minute": 22}
